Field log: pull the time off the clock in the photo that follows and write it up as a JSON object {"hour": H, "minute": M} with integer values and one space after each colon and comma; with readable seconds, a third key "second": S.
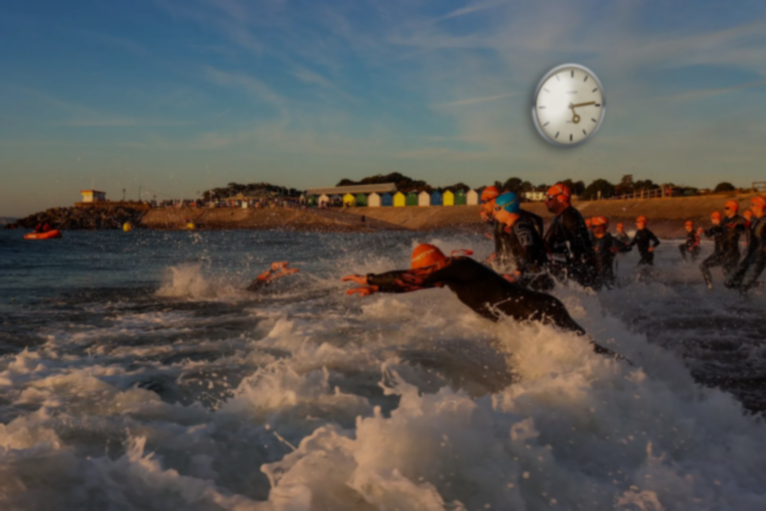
{"hour": 5, "minute": 14}
